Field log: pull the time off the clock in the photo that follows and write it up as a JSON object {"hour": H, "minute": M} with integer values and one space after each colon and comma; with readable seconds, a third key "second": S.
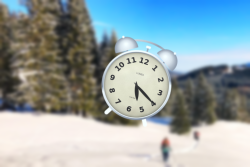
{"hour": 5, "minute": 20}
